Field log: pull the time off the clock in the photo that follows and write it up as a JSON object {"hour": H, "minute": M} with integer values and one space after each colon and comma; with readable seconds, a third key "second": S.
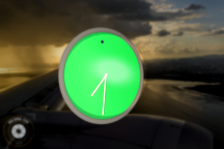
{"hour": 7, "minute": 32}
